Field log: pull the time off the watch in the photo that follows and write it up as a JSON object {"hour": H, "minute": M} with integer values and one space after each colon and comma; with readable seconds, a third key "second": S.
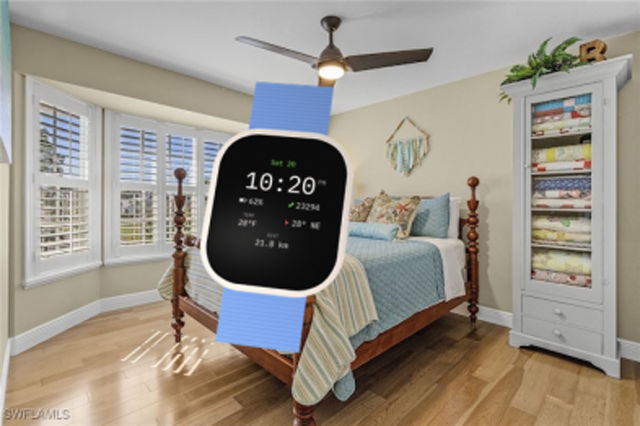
{"hour": 10, "minute": 20}
